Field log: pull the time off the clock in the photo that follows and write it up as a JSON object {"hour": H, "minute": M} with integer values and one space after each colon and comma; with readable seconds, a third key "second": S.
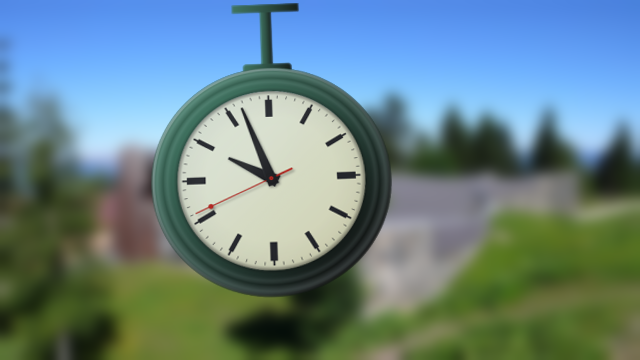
{"hour": 9, "minute": 56, "second": 41}
